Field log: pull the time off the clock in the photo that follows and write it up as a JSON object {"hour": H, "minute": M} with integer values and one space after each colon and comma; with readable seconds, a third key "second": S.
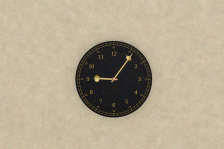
{"hour": 9, "minute": 6}
